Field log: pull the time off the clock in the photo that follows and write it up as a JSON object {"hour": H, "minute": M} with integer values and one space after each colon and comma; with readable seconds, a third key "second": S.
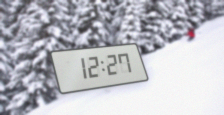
{"hour": 12, "minute": 27}
